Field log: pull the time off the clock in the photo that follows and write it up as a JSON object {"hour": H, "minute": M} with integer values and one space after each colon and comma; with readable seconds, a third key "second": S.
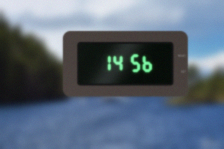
{"hour": 14, "minute": 56}
